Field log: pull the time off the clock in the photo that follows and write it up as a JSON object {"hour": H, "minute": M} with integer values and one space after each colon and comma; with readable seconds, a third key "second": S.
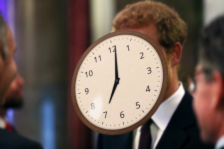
{"hour": 7, "minute": 1}
